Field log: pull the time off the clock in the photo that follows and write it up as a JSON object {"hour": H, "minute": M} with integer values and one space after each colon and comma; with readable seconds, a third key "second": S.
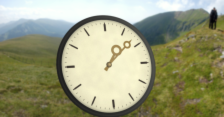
{"hour": 1, "minute": 8}
